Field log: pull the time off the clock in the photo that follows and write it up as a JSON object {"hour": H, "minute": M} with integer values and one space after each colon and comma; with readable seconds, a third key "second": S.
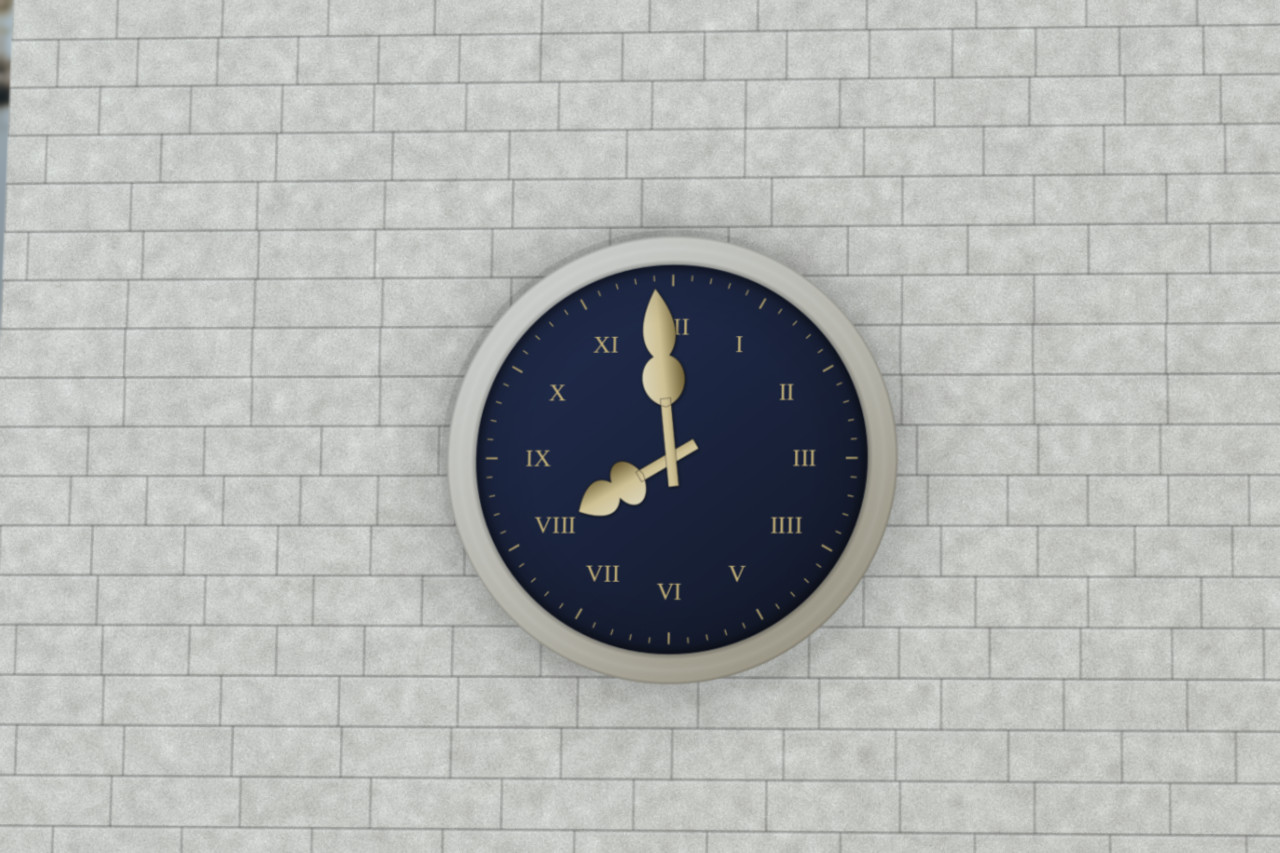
{"hour": 7, "minute": 59}
